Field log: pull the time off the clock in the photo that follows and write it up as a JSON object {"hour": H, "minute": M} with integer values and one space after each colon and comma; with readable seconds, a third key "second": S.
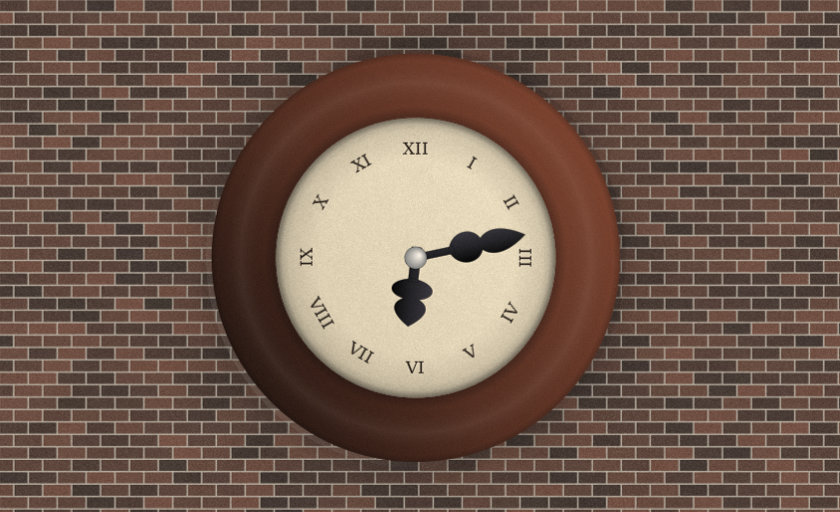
{"hour": 6, "minute": 13}
